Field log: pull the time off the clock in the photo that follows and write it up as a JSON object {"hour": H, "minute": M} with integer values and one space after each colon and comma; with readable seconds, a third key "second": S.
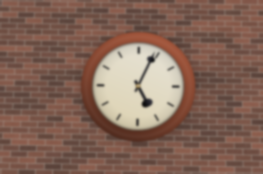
{"hour": 5, "minute": 4}
